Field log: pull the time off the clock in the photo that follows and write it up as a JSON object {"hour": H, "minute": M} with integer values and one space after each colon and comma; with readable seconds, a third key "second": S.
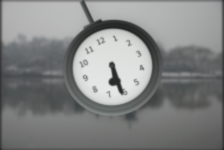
{"hour": 6, "minute": 31}
